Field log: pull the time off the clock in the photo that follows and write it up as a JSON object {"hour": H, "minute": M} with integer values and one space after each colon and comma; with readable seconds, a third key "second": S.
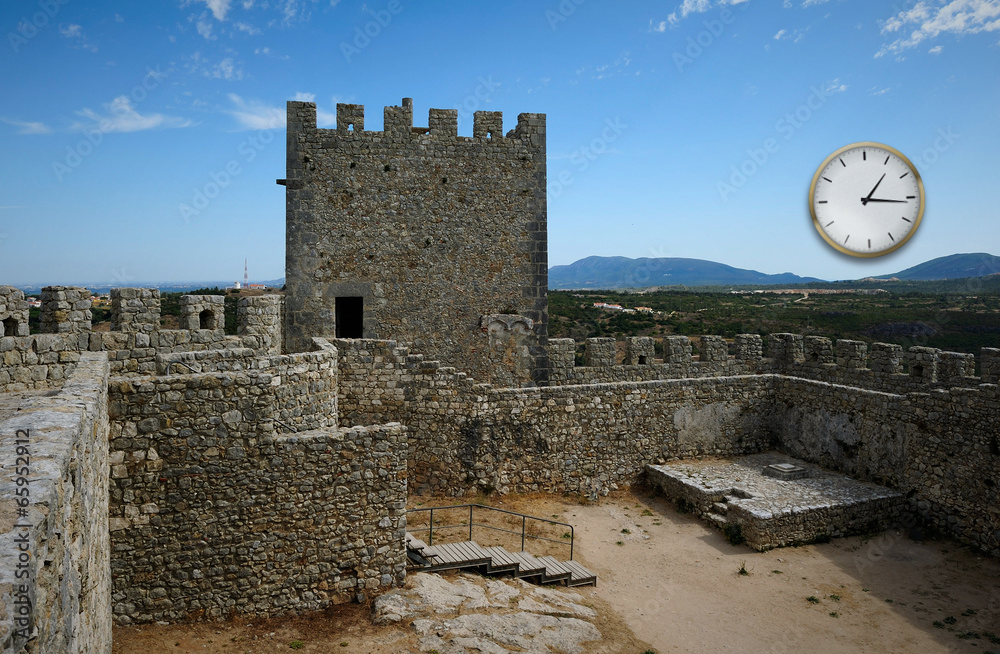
{"hour": 1, "minute": 16}
